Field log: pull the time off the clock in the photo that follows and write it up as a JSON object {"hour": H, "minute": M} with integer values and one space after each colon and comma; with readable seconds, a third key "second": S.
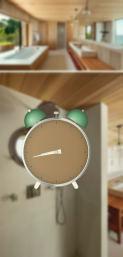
{"hour": 8, "minute": 43}
